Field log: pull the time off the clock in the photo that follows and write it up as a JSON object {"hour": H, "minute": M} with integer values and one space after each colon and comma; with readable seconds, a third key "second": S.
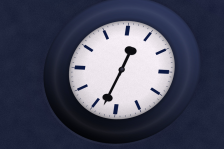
{"hour": 12, "minute": 33}
